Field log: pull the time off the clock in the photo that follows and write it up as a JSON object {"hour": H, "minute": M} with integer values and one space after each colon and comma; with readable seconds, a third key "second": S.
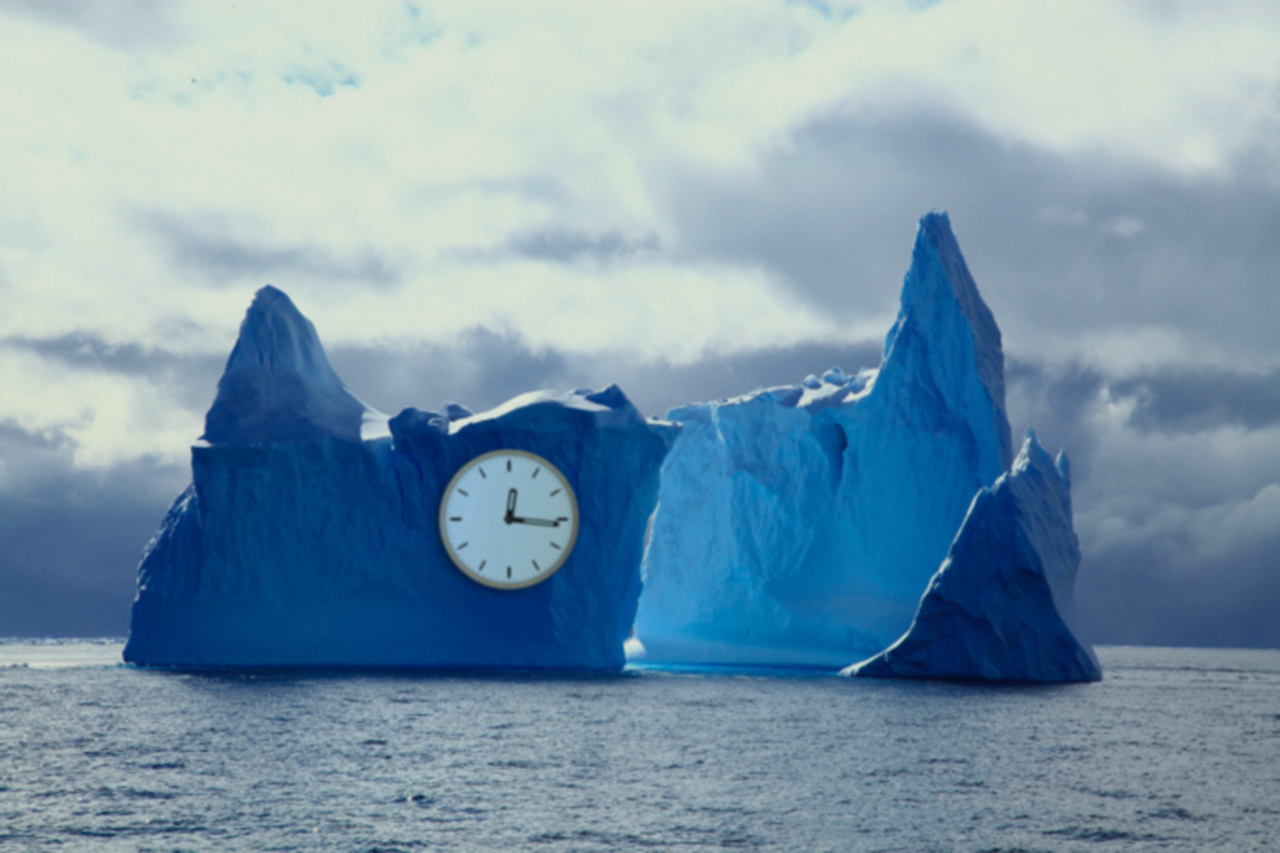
{"hour": 12, "minute": 16}
